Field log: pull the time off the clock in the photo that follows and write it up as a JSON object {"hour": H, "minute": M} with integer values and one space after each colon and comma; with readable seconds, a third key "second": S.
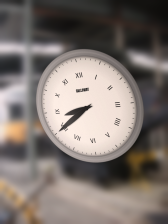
{"hour": 8, "minute": 40}
